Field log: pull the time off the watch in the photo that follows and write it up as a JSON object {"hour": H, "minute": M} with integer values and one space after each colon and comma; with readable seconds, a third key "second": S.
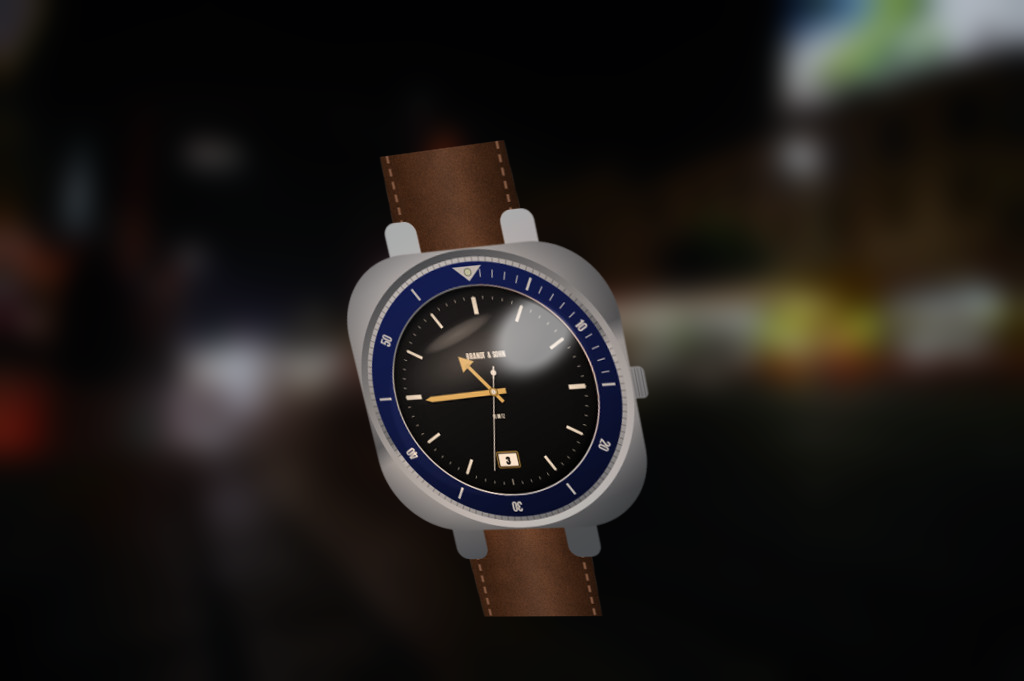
{"hour": 10, "minute": 44, "second": 32}
